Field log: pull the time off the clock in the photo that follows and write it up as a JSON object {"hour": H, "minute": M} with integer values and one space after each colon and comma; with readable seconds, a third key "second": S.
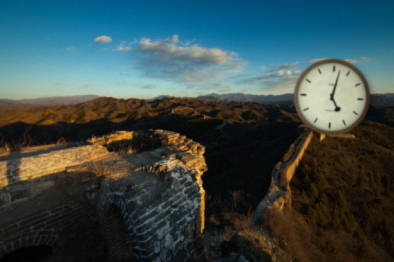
{"hour": 5, "minute": 2}
